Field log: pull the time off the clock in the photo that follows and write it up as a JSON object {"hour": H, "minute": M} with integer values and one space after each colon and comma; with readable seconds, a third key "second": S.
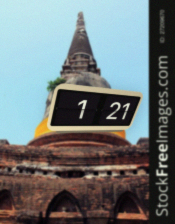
{"hour": 1, "minute": 21}
